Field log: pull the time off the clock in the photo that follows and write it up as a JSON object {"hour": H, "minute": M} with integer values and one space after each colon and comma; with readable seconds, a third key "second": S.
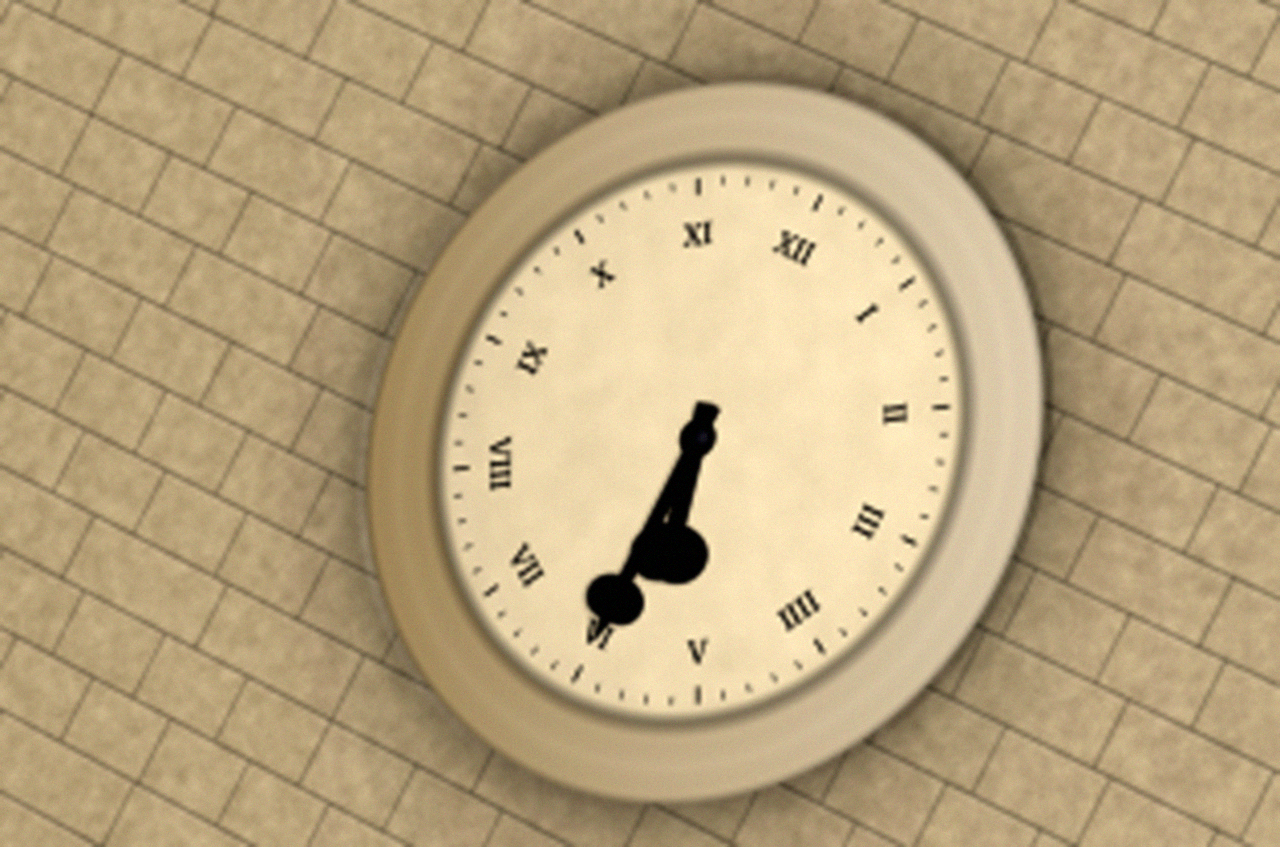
{"hour": 5, "minute": 30}
